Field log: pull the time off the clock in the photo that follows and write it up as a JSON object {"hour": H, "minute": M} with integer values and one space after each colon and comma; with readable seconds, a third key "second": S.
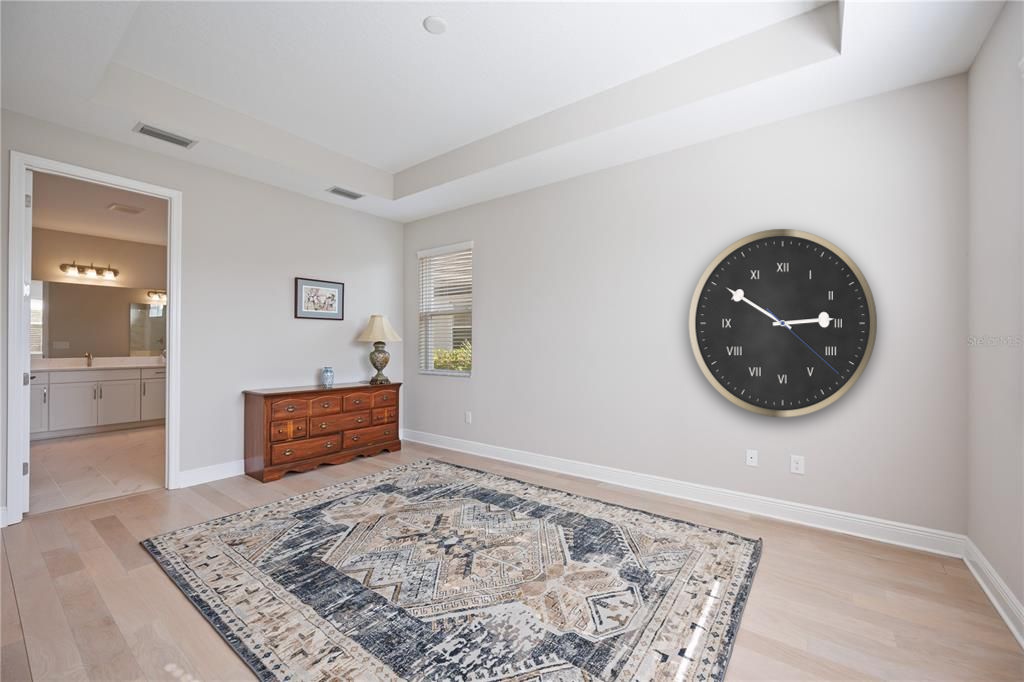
{"hour": 2, "minute": 50, "second": 22}
